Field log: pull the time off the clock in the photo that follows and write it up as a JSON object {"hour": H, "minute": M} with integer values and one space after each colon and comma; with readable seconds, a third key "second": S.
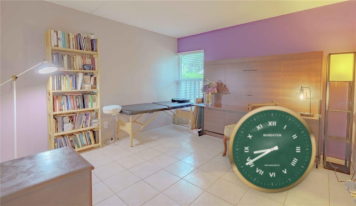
{"hour": 8, "minute": 40}
